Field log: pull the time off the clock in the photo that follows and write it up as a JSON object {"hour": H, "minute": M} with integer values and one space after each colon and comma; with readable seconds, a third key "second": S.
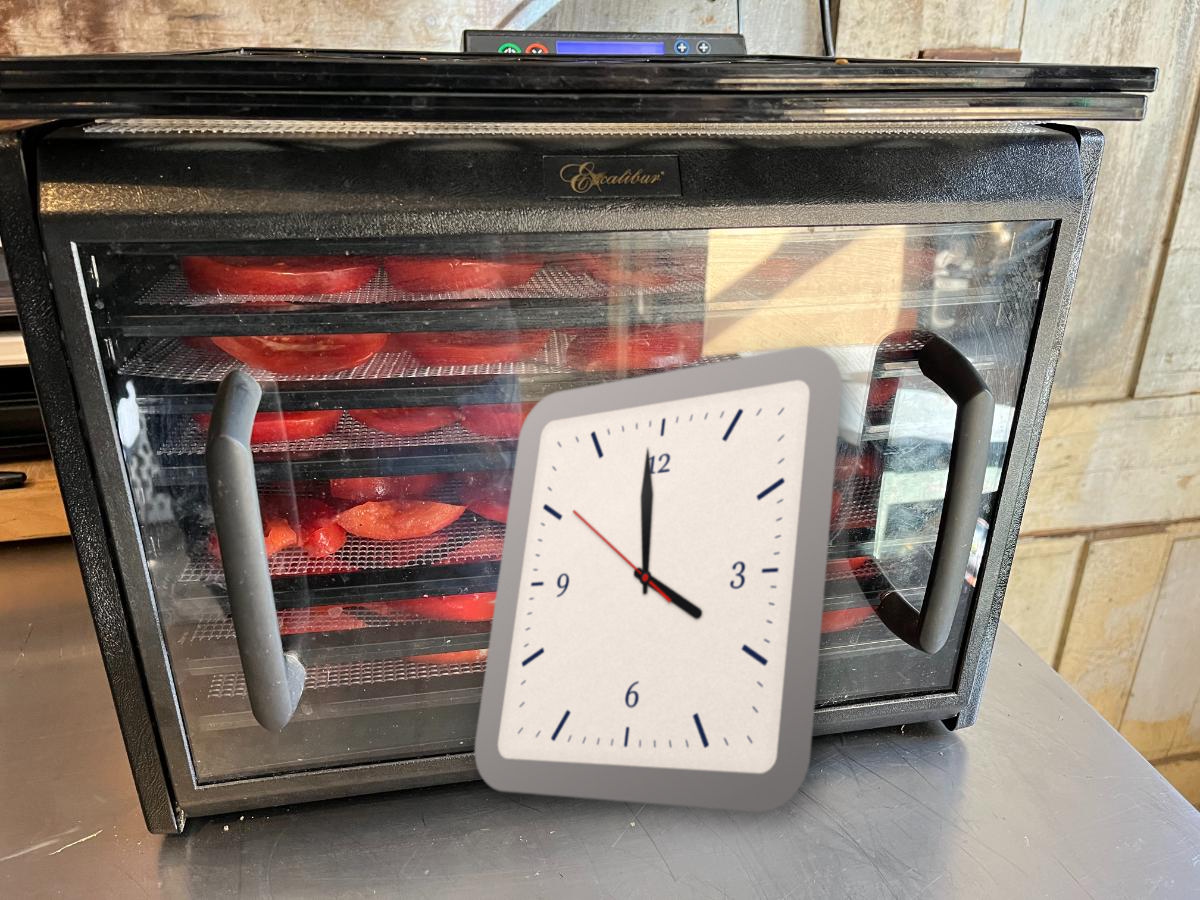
{"hour": 3, "minute": 58, "second": 51}
